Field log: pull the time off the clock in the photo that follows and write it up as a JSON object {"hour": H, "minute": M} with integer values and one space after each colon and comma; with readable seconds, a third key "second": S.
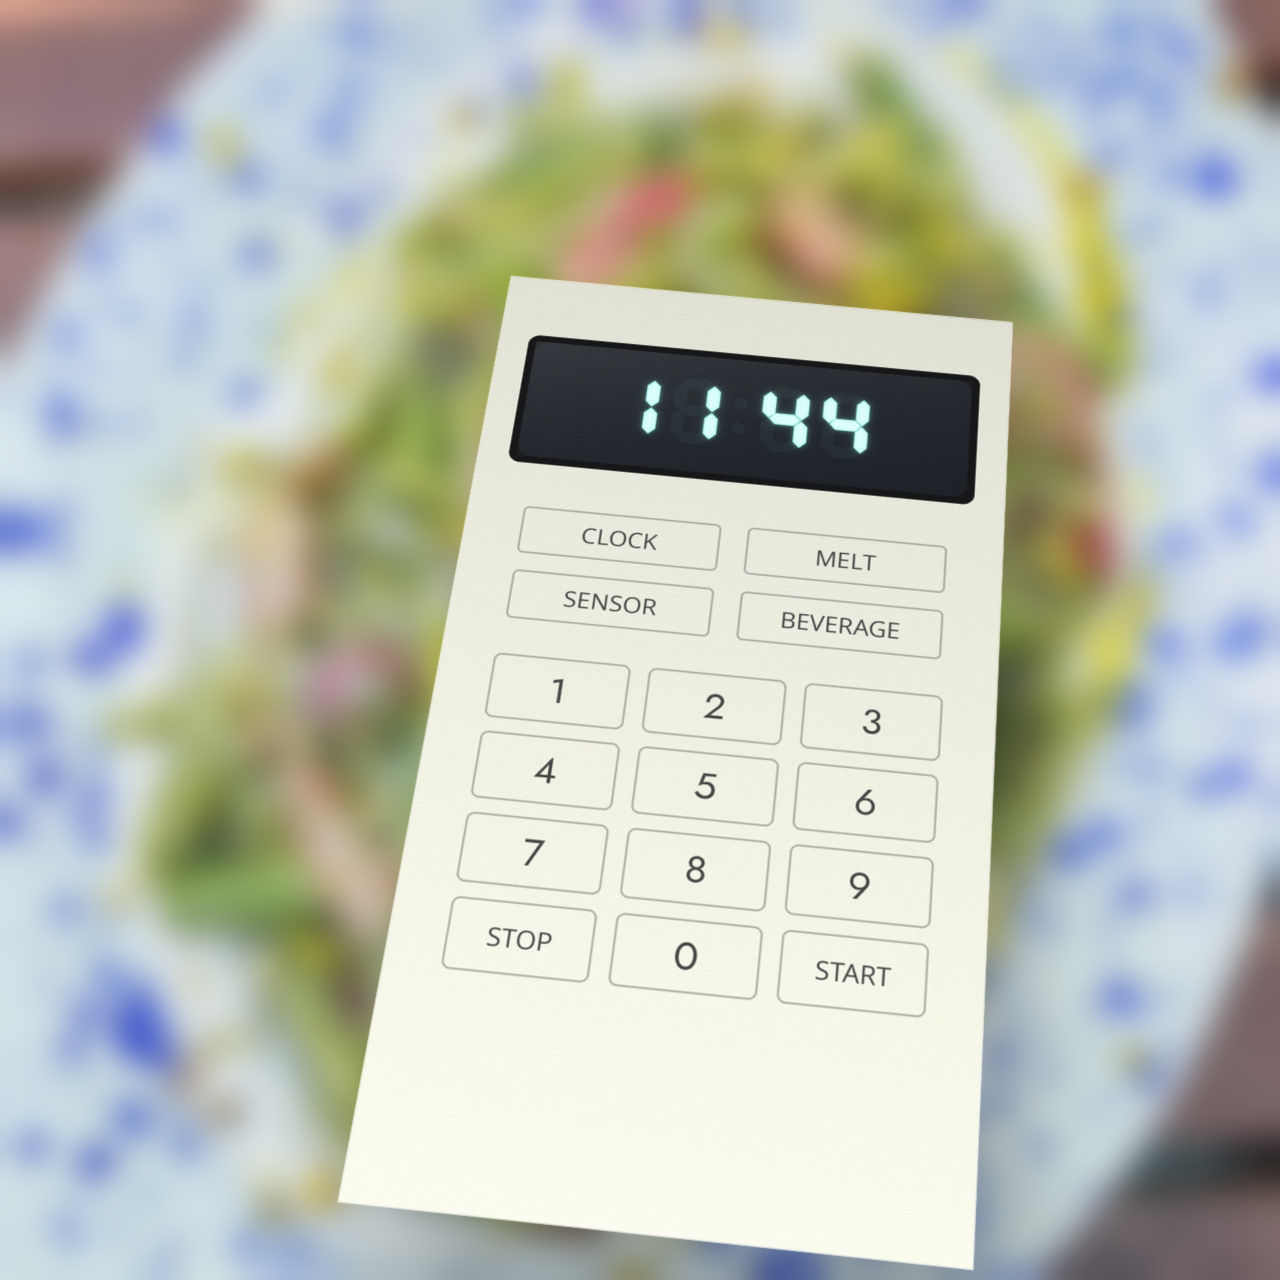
{"hour": 11, "minute": 44}
